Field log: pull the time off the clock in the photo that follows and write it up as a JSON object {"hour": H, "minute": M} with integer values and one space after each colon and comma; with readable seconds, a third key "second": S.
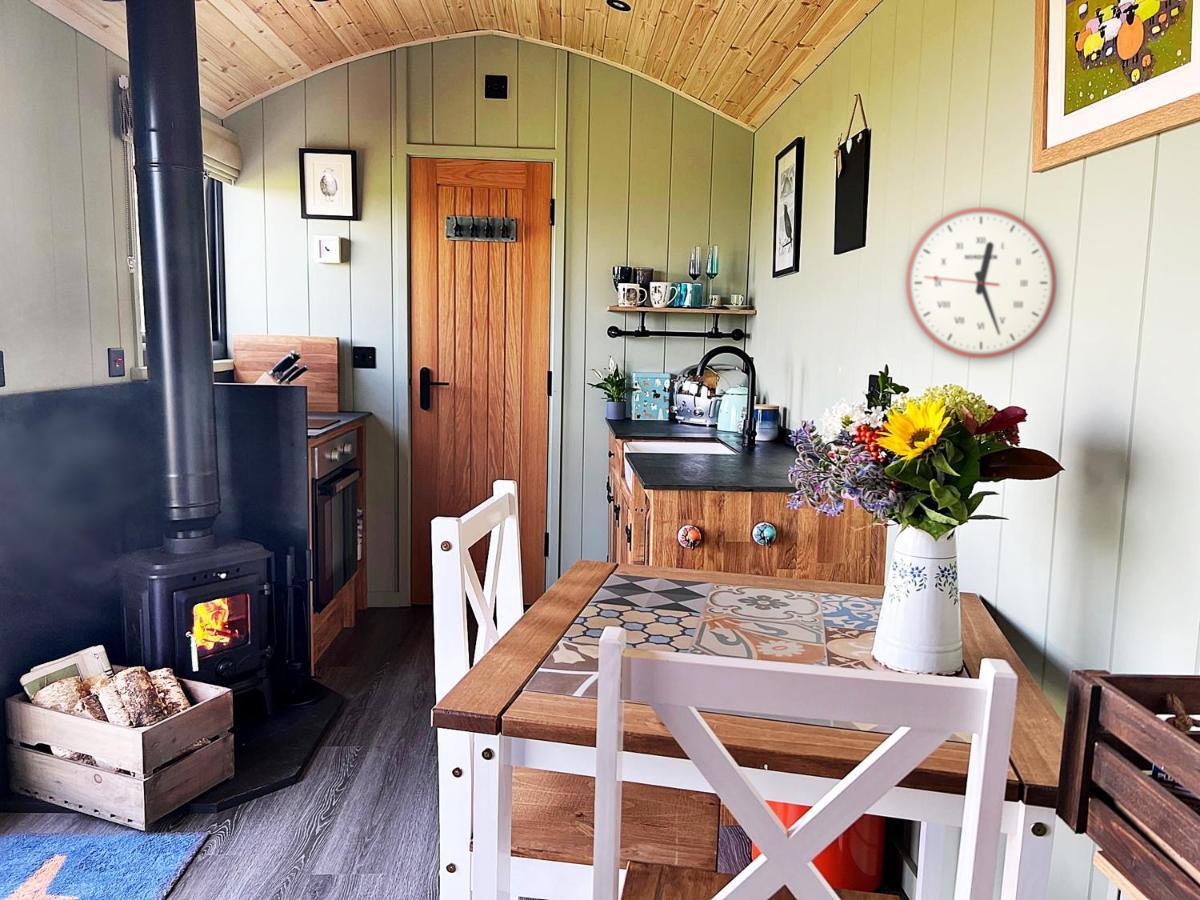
{"hour": 12, "minute": 26, "second": 46}
